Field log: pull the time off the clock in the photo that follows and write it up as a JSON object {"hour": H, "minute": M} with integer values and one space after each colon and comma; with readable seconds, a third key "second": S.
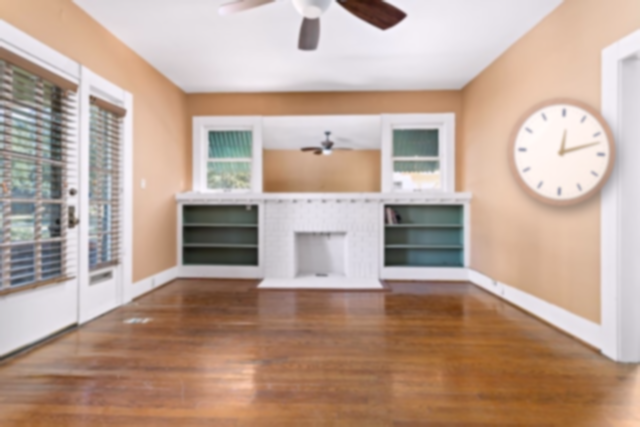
{"hour": 12, "minute": 12}
